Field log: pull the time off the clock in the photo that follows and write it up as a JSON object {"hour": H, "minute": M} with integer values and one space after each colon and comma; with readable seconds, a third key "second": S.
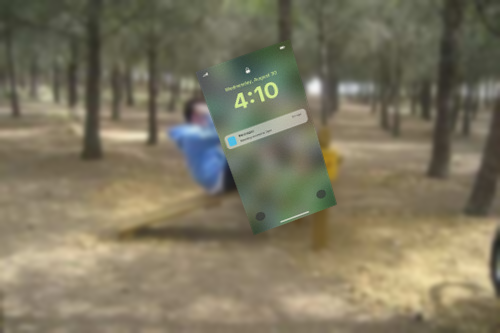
{"hour": 4, "minute": 10}
